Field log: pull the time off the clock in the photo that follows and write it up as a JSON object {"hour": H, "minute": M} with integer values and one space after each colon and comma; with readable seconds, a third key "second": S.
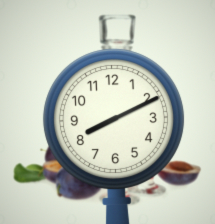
{"hour": 8, "minute": 11}
